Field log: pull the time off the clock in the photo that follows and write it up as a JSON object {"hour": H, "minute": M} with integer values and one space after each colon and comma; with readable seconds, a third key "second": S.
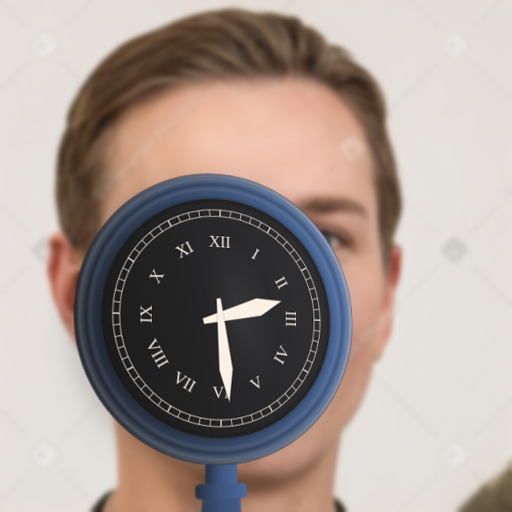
{"hour": 2, "minute": 29}
